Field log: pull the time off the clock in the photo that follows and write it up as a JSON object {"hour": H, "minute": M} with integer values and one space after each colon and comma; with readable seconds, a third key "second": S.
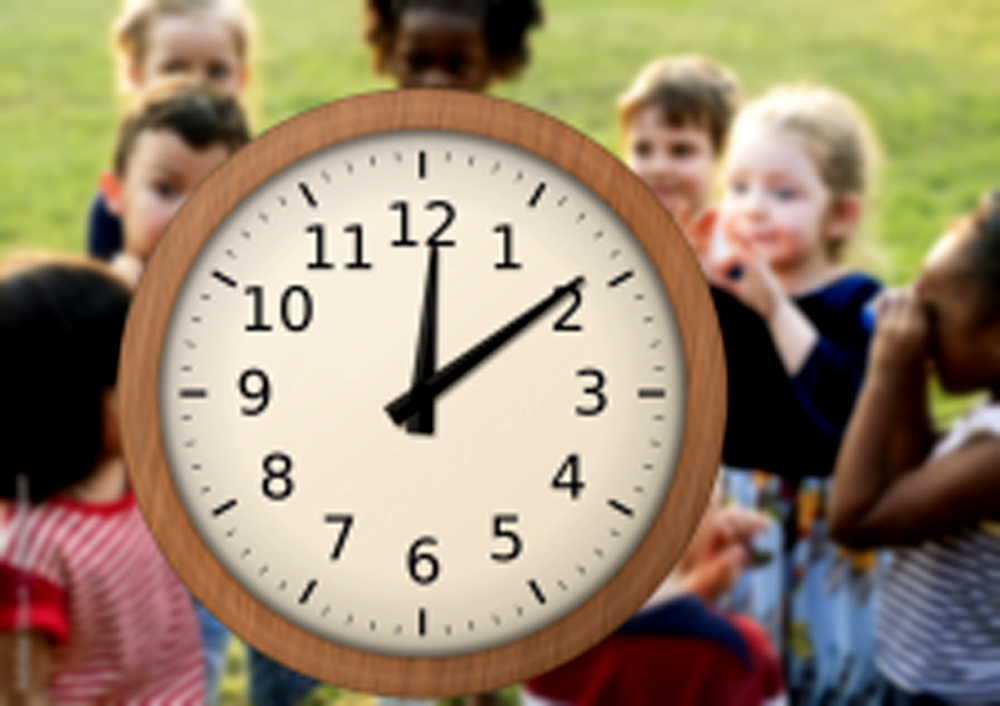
{"hour": 12, "minute": 9}
